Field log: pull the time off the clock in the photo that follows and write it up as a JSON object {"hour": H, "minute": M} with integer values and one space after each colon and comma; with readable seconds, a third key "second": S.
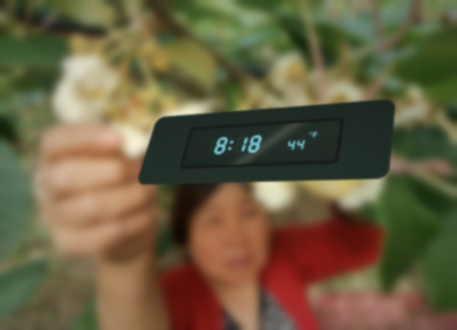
{"hour": 8, "minute": 18}
